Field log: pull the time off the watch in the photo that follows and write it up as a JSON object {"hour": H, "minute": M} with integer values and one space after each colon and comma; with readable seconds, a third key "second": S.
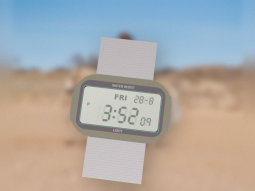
{"hour": 3, "minute": 52, "second": 9}
